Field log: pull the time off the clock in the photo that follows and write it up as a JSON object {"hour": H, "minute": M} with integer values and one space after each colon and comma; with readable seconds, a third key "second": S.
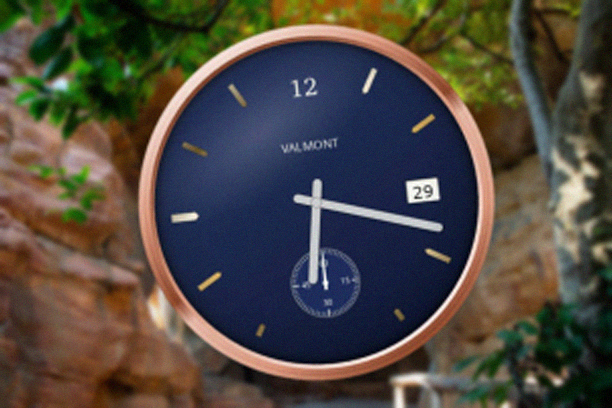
{"hour": 6, "minute": 18}
